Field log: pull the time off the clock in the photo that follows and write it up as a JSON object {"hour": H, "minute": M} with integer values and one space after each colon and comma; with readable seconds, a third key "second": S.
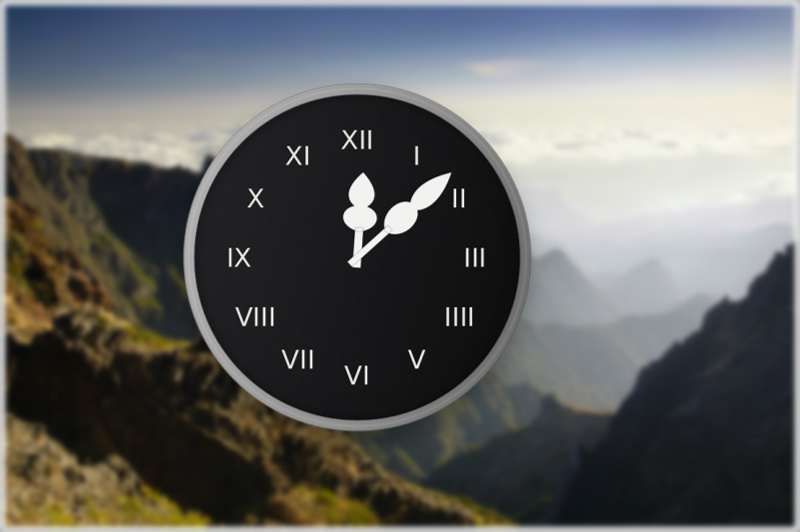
{"hour": 12, "minute": 8}
